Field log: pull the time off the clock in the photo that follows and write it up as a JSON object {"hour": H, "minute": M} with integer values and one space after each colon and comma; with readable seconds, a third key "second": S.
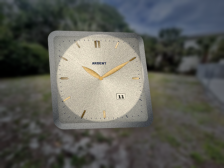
{"hour": 10, "minute": 10}
